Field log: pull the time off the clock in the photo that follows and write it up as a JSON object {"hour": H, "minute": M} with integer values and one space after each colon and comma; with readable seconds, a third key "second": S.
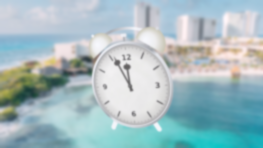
{"hour": 11, "minute": 56}
